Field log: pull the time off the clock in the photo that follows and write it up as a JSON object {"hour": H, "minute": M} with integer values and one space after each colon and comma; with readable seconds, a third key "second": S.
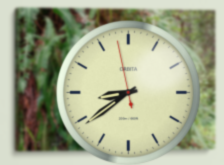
{"hour": 8, "minute": 38, "second": 58}
